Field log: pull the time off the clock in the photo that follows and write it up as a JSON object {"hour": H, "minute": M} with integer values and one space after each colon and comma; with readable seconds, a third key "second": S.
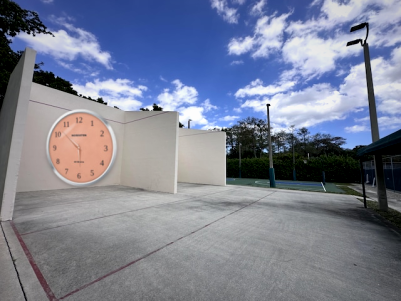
{"hour": 5, "minute": 52}
